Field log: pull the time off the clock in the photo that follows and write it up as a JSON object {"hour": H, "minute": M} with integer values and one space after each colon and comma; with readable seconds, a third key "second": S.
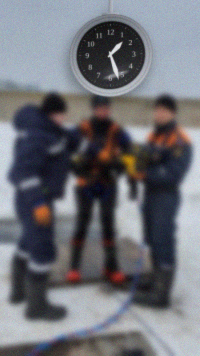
{"hour": 1, "minute": 27}
